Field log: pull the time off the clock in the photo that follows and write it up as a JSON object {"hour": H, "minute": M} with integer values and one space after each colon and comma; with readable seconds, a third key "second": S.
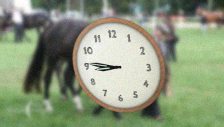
{"hour": 8, "minute": 46}
